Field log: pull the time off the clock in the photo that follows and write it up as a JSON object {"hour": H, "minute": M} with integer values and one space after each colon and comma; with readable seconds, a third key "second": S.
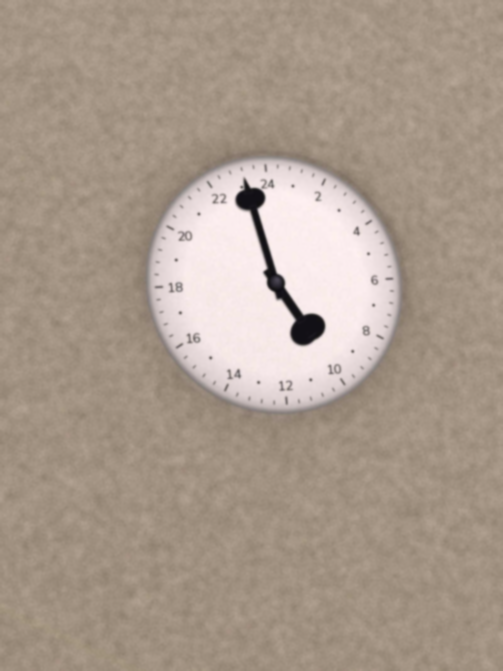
{"hour": 9, "minute": 58}
